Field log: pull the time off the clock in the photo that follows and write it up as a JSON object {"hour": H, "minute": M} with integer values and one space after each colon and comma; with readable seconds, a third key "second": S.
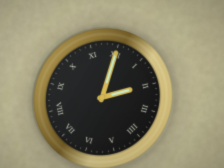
{"hour": 2, "minute": 0}
